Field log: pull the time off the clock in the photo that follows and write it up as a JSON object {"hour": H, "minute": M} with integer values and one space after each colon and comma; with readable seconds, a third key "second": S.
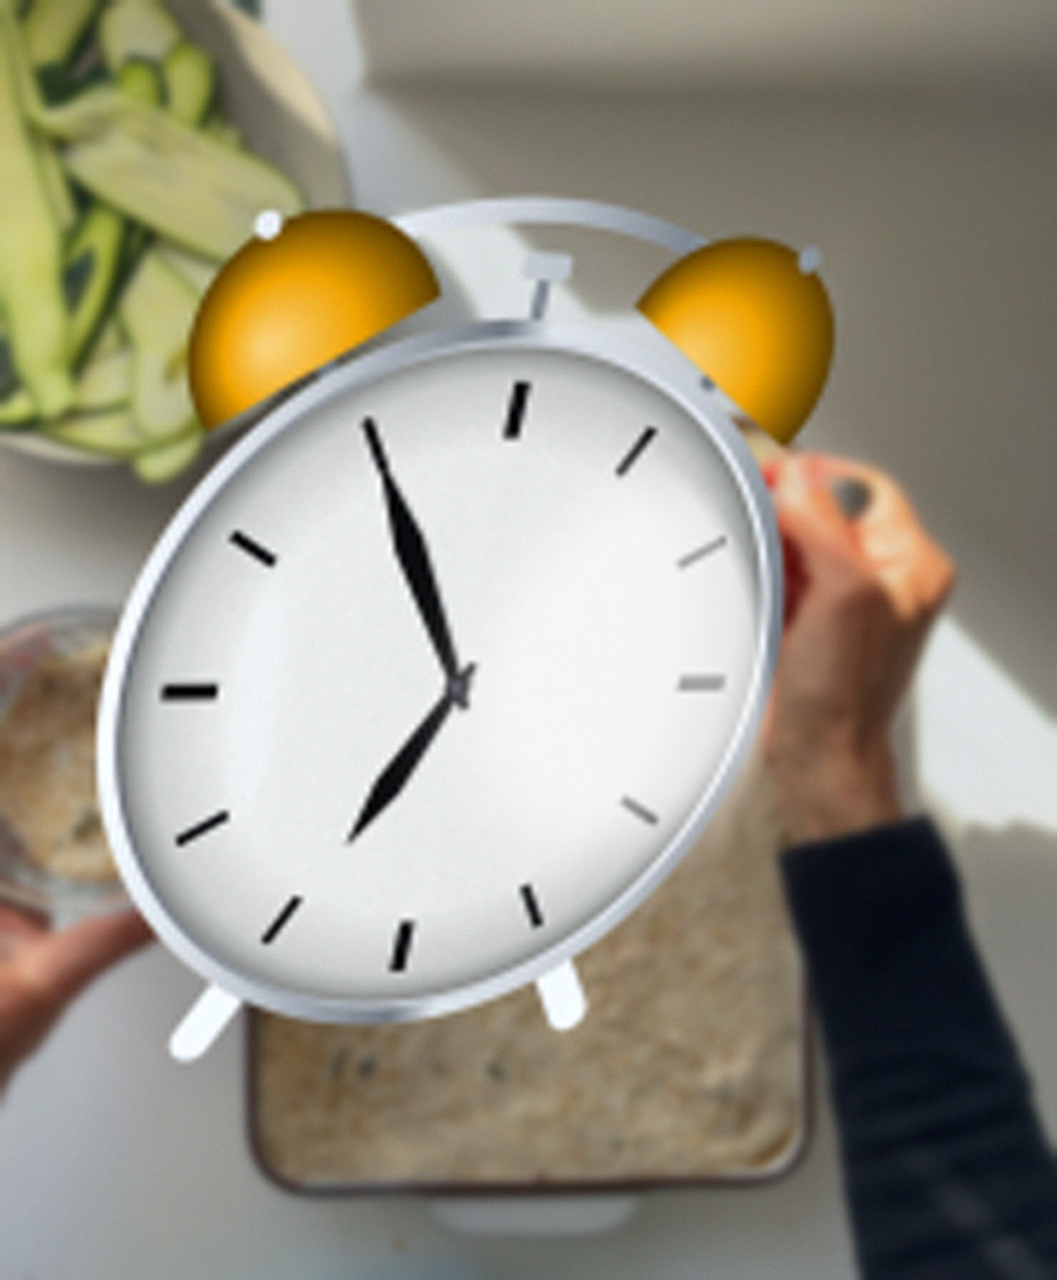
{"hour": 6, "minute": 55}
